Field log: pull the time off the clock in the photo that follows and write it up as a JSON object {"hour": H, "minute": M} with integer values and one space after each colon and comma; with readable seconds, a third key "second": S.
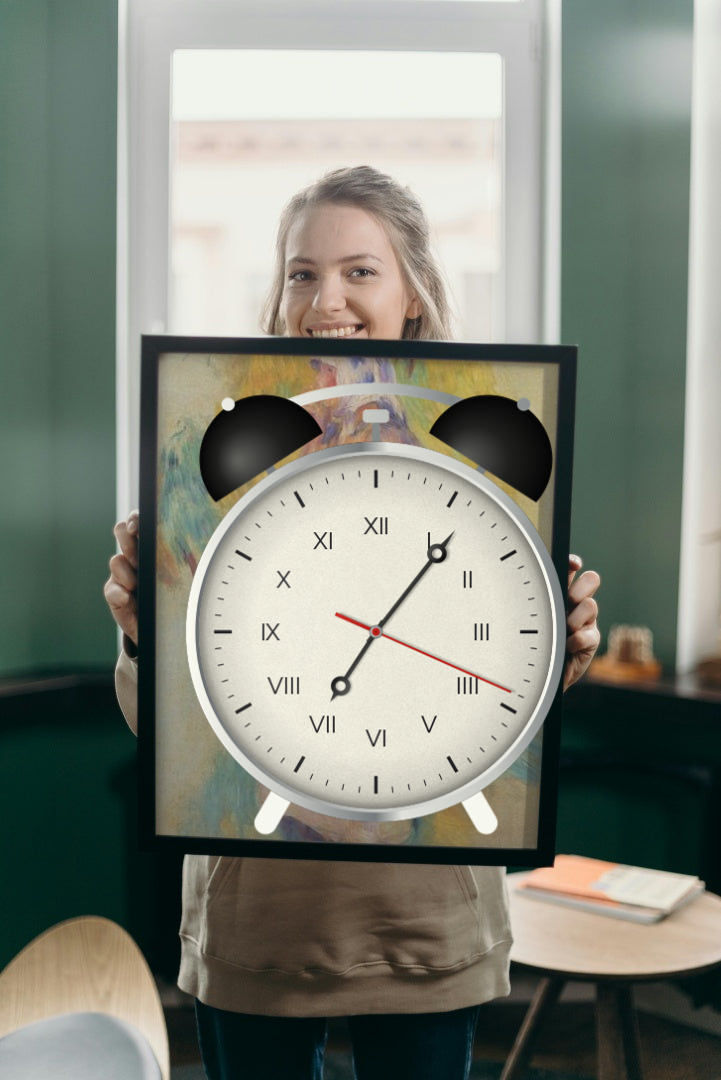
{"hour": 7, "minute": 6, "second": 19}
